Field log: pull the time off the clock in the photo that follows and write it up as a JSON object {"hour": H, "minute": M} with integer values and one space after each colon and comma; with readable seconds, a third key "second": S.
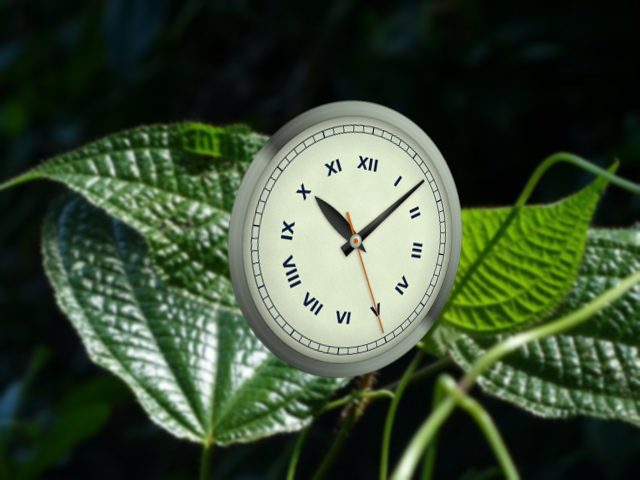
{"hour": 10, "minute": 7, "second": 25}
